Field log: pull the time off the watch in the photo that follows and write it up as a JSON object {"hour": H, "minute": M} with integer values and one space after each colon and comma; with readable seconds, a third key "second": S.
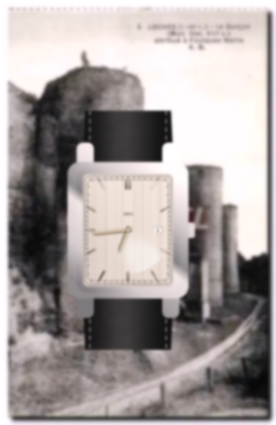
{"hour": 6, "minute": 44}
